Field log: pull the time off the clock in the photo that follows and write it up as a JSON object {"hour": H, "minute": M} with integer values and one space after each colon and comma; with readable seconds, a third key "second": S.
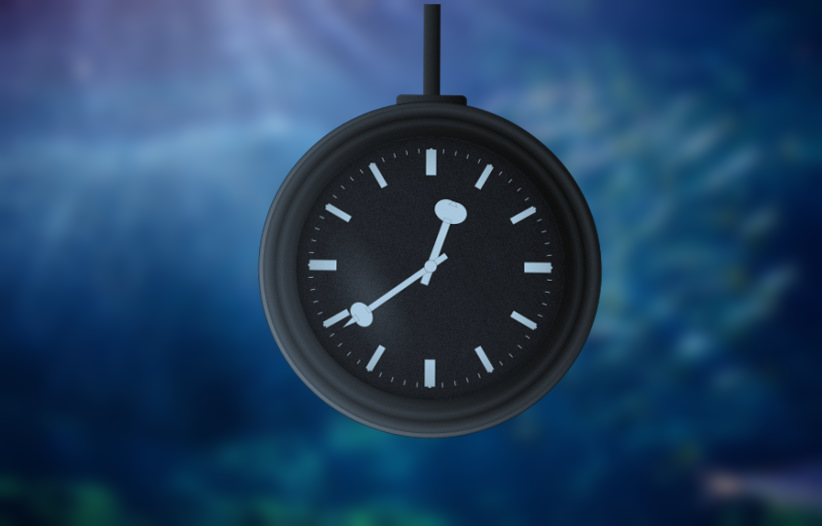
{"hour": 12, "minute": 39}
